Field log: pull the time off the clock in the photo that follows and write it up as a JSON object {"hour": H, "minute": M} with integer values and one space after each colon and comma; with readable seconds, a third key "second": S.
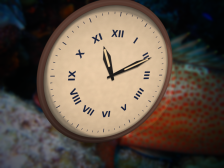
{"hour": 11, "minute": 11}
